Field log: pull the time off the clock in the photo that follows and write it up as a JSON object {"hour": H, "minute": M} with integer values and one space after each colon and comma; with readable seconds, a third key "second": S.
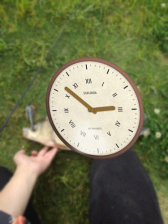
{"hour": 2, "minute": 52}
